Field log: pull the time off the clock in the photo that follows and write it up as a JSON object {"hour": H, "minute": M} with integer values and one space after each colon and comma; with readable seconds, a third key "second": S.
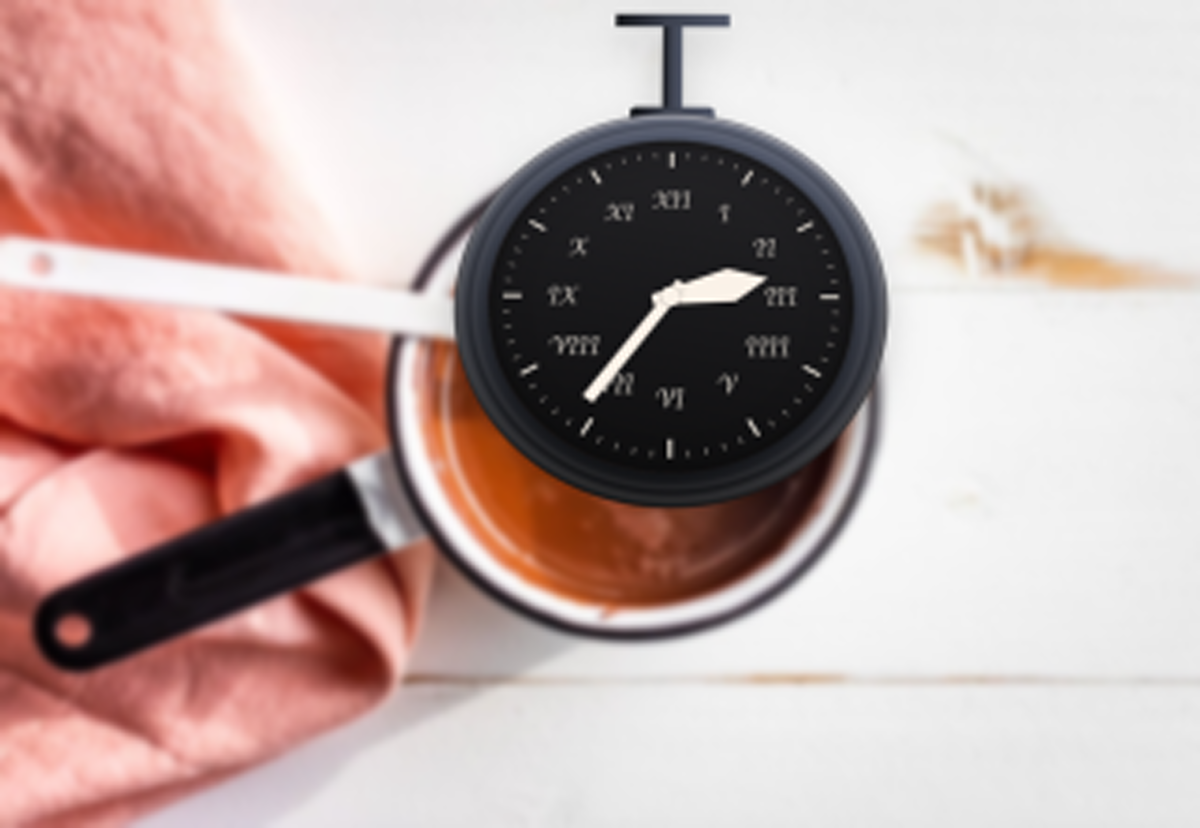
{"hour": 2, "minute": 36}
